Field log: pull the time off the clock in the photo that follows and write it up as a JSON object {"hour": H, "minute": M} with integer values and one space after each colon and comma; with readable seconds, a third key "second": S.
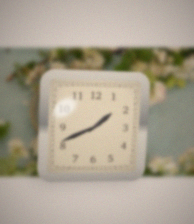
{"hour": 1, "minute": 41}
